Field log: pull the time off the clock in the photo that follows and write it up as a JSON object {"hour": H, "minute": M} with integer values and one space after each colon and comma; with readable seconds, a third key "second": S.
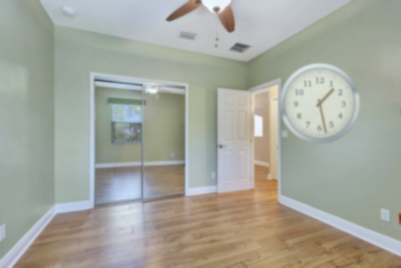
{"hour": 1, "minute": 28}
